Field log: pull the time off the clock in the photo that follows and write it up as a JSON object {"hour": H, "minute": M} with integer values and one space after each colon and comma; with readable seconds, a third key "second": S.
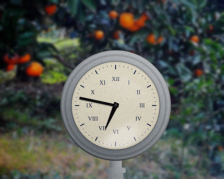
{"hour": 6, "minute": 47}
